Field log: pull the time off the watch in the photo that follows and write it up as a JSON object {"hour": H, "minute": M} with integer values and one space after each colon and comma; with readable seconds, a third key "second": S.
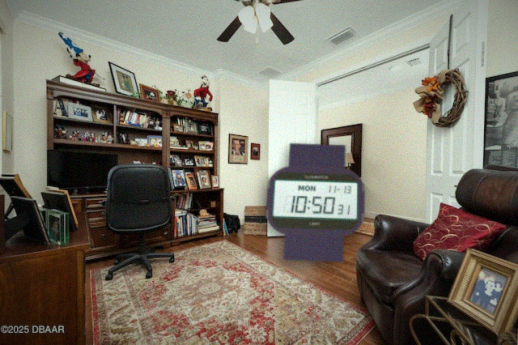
{"hour": 10, "minute": 50}
